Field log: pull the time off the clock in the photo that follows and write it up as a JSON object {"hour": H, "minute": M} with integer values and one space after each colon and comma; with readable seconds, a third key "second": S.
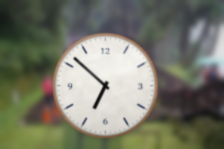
{"hour": 6, "minute": 52}
